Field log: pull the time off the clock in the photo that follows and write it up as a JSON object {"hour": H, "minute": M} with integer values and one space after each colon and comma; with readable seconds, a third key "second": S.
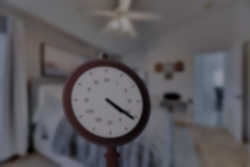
{"hour": 4, "minute": 21}
